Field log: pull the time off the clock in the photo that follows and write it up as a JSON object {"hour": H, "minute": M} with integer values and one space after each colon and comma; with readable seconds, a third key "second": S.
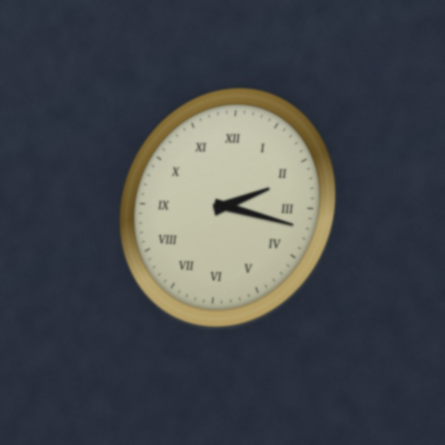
{"hour": 2, "minute": 17}
